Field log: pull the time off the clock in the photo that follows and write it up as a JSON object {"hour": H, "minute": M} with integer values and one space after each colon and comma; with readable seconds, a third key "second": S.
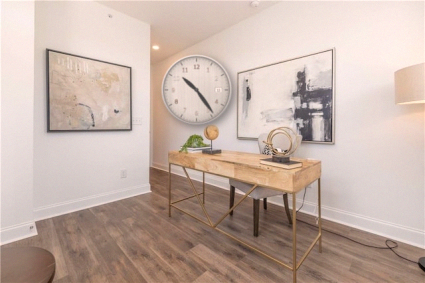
{"hour": 10, "minute": 24}
